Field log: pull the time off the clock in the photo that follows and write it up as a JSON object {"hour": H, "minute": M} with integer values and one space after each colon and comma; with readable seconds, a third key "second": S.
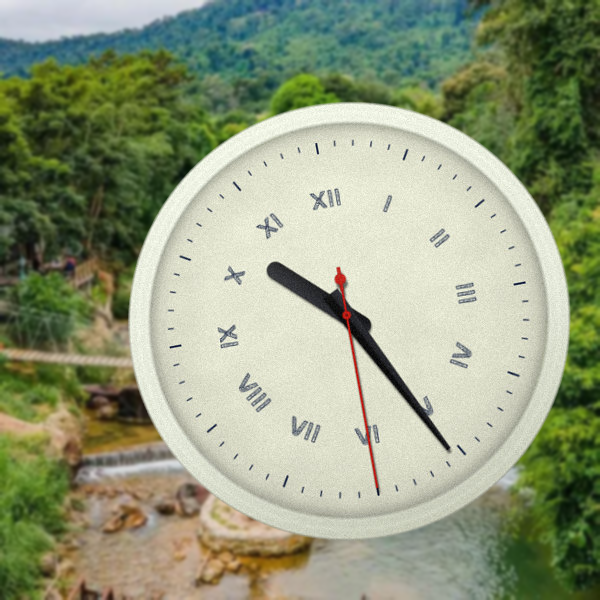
{"hour": 10, "minute": 25, "second": 30}
